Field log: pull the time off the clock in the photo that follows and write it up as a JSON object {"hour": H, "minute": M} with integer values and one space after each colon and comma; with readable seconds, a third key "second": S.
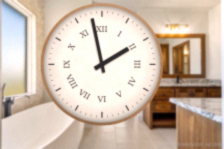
{"hour": 1, "minute": 58}
